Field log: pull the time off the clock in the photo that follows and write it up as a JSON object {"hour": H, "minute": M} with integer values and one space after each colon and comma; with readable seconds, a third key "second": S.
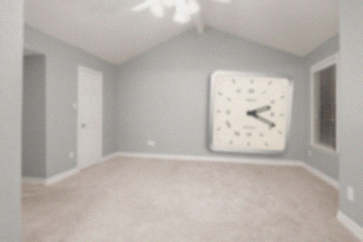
{"hour": 2, "minute": 19}
